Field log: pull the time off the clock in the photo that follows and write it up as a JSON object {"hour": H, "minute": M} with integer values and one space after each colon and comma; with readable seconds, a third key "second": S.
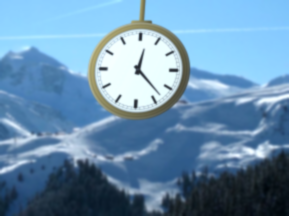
{"hour": 12, "minute": 23}
